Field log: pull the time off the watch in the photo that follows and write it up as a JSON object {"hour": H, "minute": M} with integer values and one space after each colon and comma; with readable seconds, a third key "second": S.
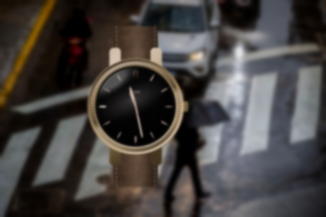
{"hour": 11, "minute": 28}
